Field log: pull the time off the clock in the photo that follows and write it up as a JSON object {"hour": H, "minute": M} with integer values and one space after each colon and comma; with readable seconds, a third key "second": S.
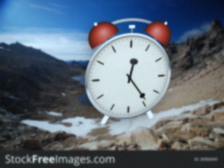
{"hour": 12, "minute": 24}
